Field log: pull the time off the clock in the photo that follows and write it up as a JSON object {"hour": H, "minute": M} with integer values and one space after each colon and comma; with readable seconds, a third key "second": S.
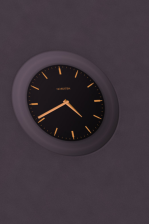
{"hour": 4, "minute": 41}
